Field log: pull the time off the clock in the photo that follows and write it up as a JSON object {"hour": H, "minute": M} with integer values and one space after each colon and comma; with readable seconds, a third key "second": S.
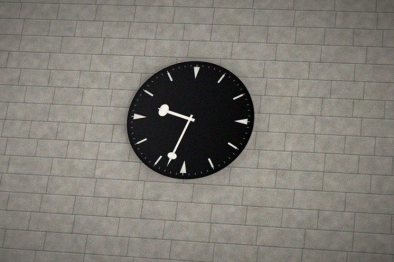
{"hour": 9, "minute": 33}
